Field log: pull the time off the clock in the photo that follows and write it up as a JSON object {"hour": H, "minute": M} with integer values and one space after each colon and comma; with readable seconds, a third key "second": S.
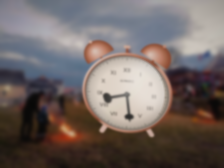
{"hour": 8, "minute": 29}
